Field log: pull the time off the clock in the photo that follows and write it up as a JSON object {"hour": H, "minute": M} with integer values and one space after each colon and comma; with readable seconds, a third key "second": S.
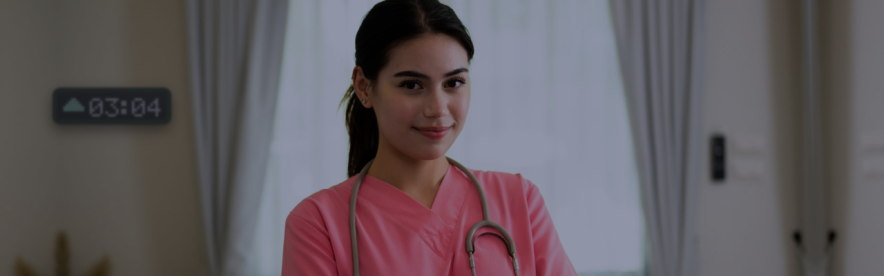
{"hour": 3, "minute": 4}
